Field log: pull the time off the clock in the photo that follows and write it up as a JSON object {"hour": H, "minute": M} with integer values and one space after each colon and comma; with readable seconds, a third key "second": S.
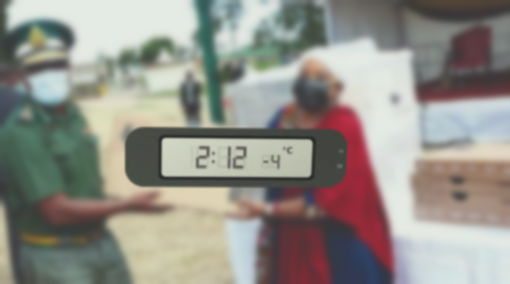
{"hour": 2, "minute": 12}
